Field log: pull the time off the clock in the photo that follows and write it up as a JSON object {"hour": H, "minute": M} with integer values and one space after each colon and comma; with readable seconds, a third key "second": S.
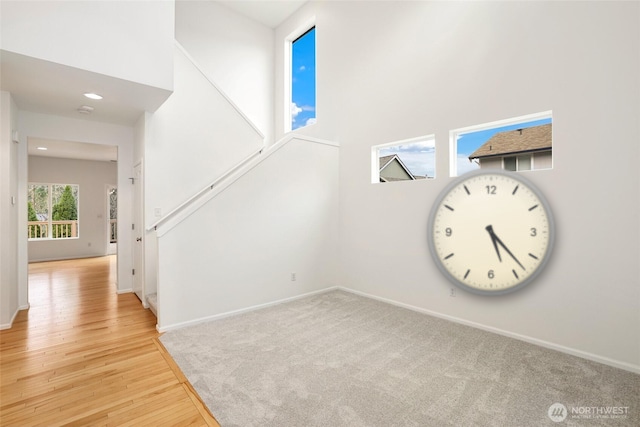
{"hour": 5, "minute": 23}
